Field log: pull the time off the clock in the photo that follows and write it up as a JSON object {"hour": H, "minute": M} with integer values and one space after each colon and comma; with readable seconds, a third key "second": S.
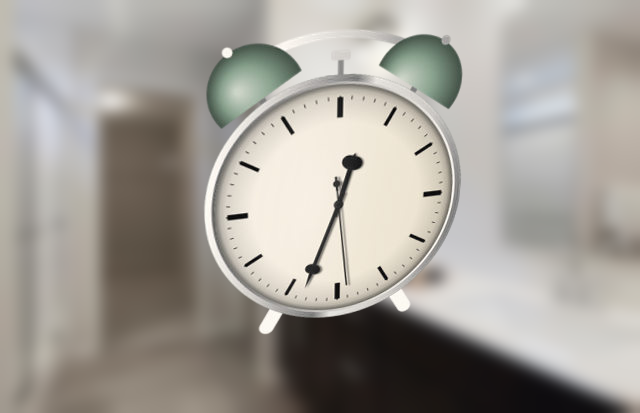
{"hour": 12, "minute": 33, "second": 29}
